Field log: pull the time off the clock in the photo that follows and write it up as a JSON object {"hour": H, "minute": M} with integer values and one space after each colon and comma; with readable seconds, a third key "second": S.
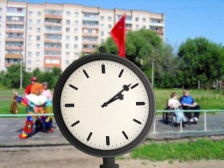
{"hour": 2, "minute": 9}
